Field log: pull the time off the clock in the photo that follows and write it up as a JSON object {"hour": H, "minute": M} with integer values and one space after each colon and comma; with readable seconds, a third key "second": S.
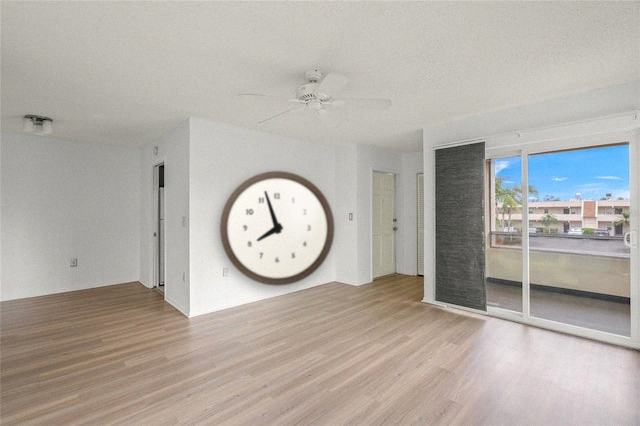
{"hour": 7, "minute": 57}
